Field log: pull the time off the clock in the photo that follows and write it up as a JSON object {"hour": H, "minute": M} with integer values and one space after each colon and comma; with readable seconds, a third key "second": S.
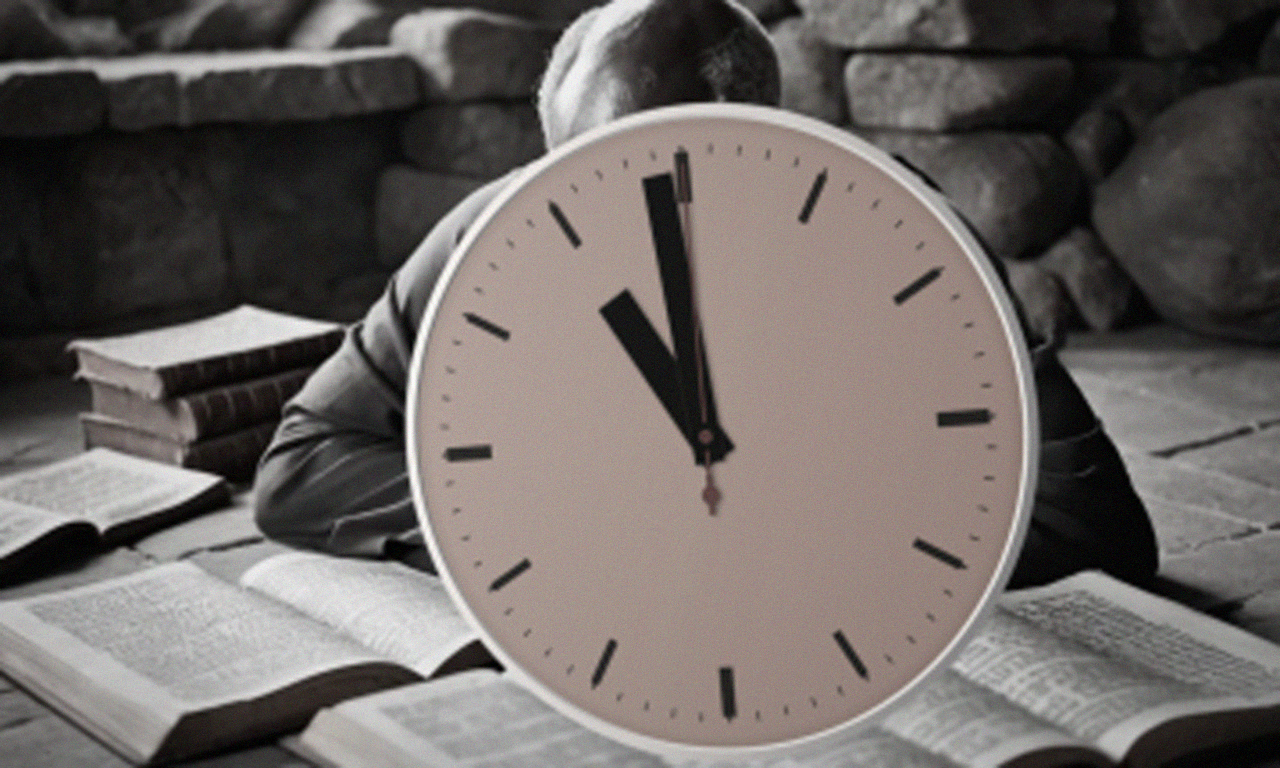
{"hour": 10, "minute": 59, "second": 0}
